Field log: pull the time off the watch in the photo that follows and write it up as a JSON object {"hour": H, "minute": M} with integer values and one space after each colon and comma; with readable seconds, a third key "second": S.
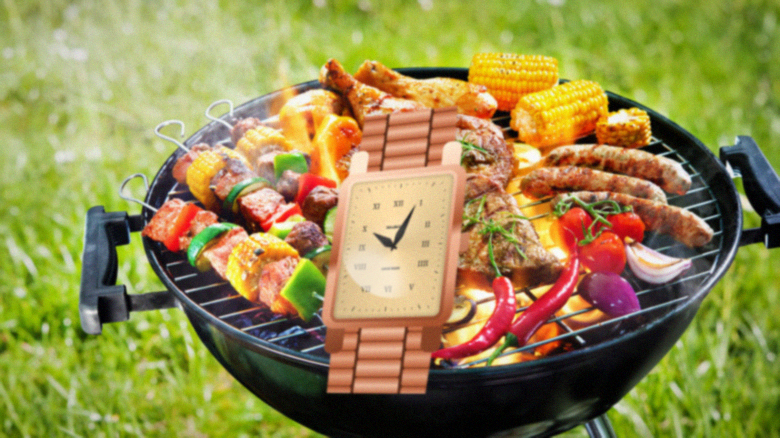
{"hour": 10, "minute": 4}
